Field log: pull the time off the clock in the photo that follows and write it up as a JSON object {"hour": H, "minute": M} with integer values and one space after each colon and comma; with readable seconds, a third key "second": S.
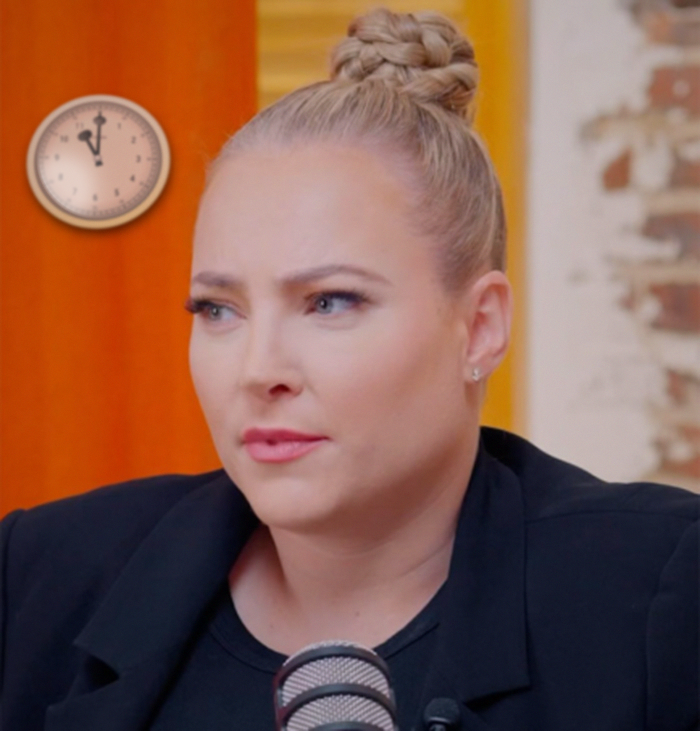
{"hour": 11, "minute": 0}
